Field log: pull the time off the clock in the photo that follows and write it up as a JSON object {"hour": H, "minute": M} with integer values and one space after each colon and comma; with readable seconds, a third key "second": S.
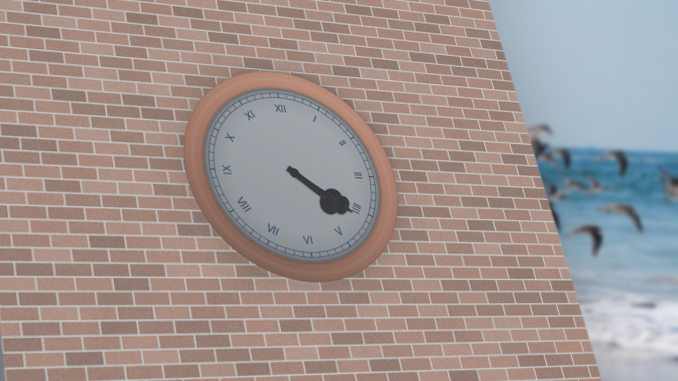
{"hour": 4, "minute": 21}
